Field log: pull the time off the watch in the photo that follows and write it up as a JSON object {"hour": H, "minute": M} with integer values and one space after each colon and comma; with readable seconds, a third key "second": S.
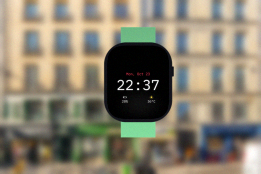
{"hour": 22, "minute": 37}
